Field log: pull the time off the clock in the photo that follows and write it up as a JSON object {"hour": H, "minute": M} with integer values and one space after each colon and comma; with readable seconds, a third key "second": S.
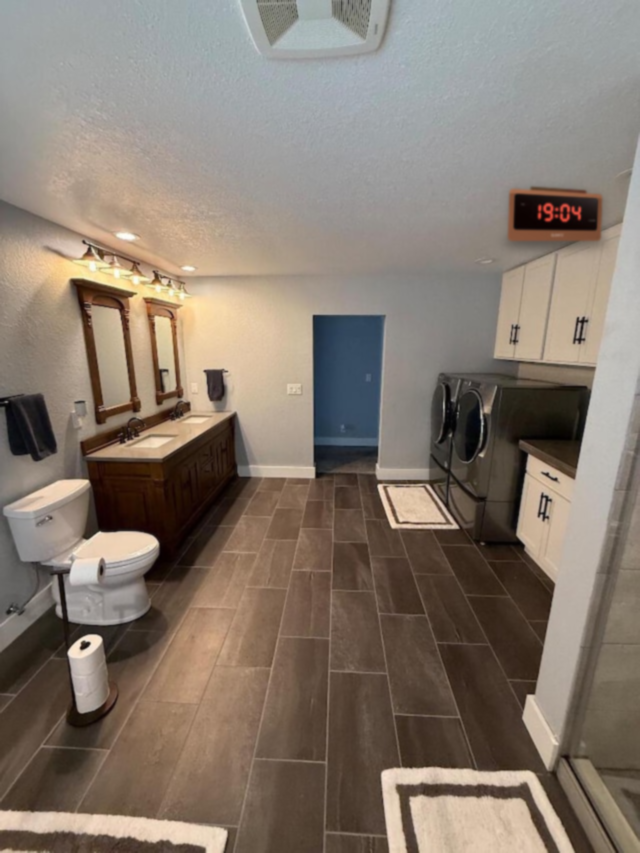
{"hour": 19, "minute": 4}
